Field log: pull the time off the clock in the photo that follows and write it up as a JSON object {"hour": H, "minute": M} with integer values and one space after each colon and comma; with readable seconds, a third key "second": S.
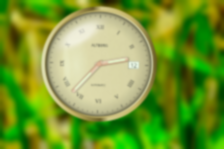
{"hour": 2, "minute": 37}
